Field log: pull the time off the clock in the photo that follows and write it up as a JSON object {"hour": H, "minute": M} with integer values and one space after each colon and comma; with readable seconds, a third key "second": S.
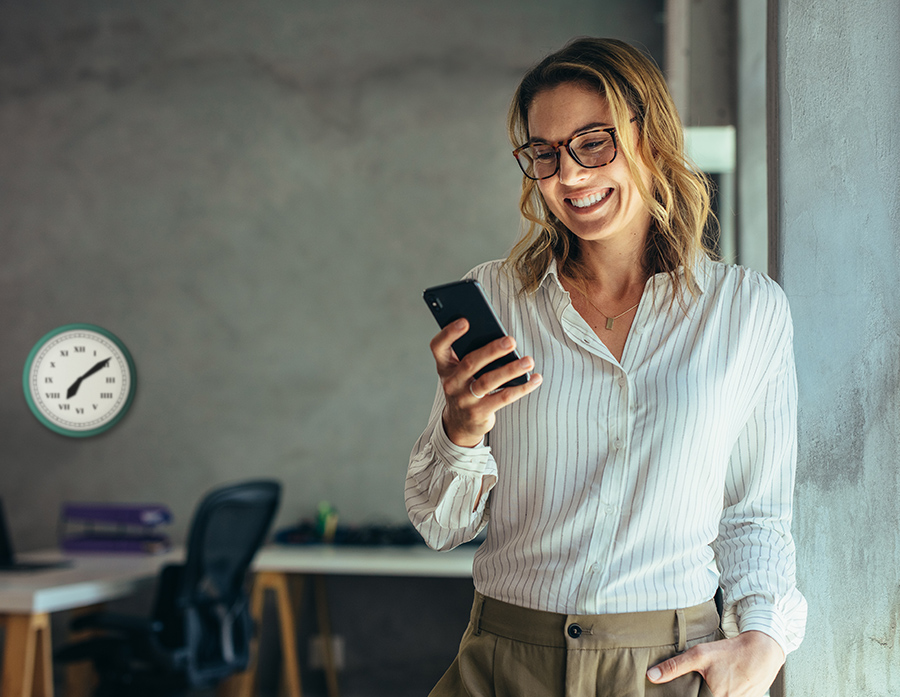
{"hour": 7, "minute": 9}
